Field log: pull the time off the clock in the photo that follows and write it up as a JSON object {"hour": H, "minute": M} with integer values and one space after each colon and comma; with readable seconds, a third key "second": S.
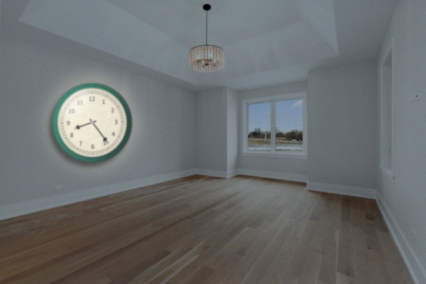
{"hour": 8, "minute": 24}
